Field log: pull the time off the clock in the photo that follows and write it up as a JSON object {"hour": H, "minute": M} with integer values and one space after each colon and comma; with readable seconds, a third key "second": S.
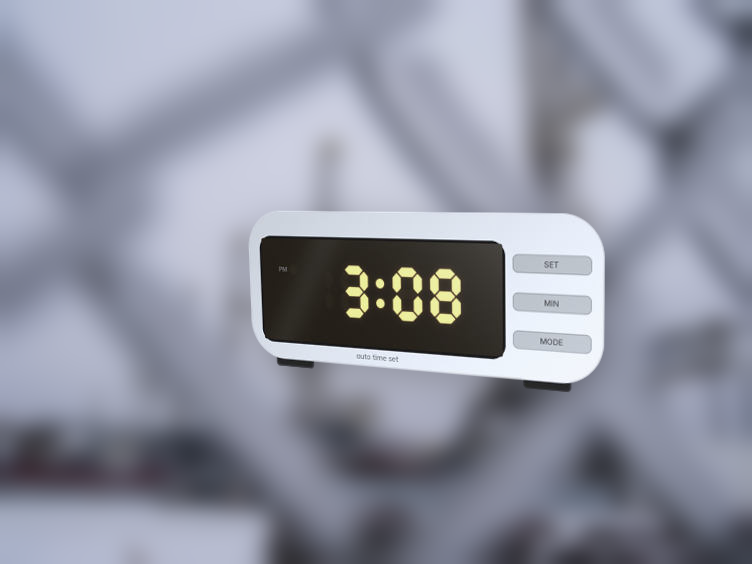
{"hour": 3, "minute": 8}
